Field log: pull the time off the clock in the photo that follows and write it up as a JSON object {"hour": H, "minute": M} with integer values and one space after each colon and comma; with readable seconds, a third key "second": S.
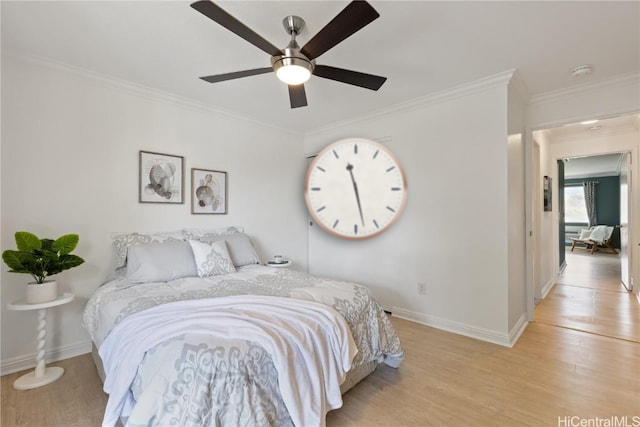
{"hour": 11, "minute": 28}
